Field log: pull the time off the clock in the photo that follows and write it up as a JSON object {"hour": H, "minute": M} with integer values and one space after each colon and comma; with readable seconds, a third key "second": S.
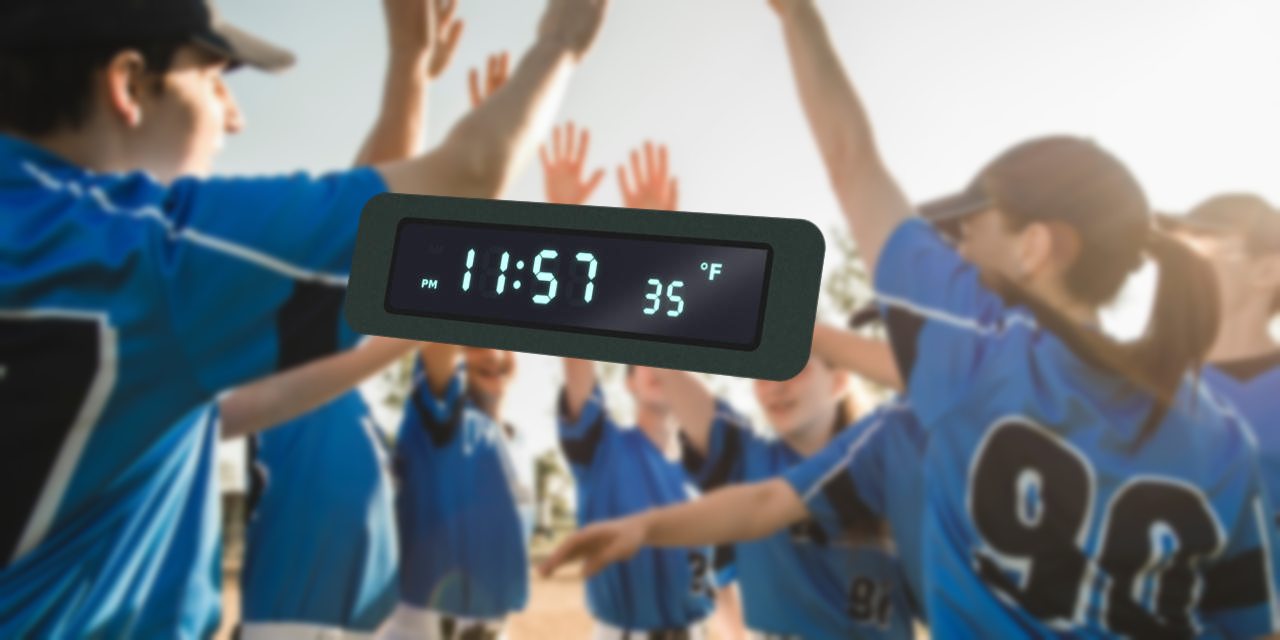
{"hour": 11, "minute": 57}
